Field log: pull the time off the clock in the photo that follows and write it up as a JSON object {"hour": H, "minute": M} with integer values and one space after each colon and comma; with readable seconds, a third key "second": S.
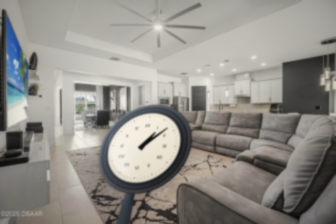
{"hour": 1, "minute": 8}
